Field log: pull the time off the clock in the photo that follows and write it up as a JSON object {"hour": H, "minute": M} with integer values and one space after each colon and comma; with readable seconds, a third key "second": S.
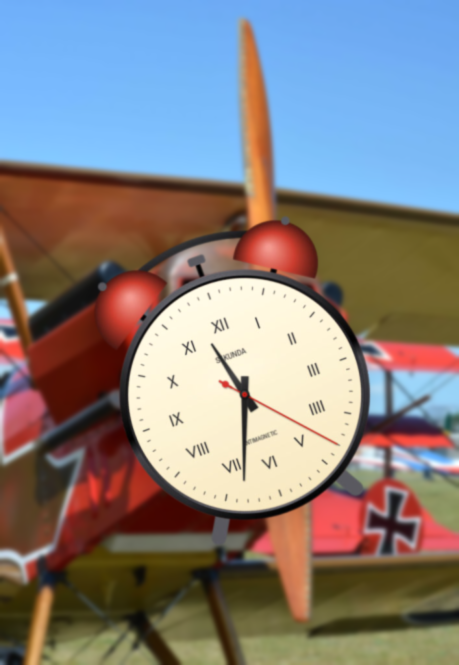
{"hour": 11, "minute": 33, "second": 23}
